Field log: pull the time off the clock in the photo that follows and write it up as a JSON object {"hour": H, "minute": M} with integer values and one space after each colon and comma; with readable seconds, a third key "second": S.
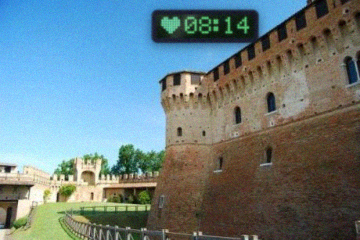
{"hour": 8, "minute": 14}
